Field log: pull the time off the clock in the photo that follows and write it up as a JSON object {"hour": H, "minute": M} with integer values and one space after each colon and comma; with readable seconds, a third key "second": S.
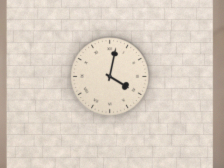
{"hour": 4, "minute": 2}
